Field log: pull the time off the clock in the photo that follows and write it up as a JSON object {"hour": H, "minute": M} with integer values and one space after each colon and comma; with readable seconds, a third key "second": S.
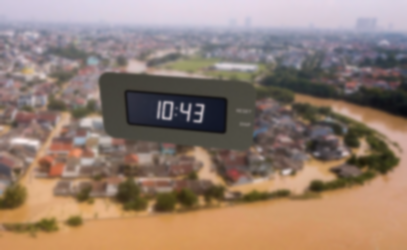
{"hour": 10, "minute": 43}
